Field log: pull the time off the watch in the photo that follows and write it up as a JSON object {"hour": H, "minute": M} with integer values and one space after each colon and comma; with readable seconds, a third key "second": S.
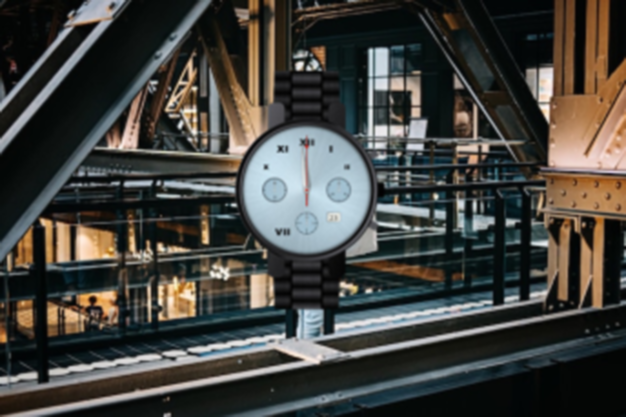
{"hour": 11, "minute": 59}
